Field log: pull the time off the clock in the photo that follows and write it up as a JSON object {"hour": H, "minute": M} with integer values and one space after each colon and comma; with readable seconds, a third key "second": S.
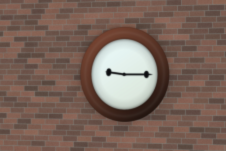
{"hour": 9, "minute": 15}
